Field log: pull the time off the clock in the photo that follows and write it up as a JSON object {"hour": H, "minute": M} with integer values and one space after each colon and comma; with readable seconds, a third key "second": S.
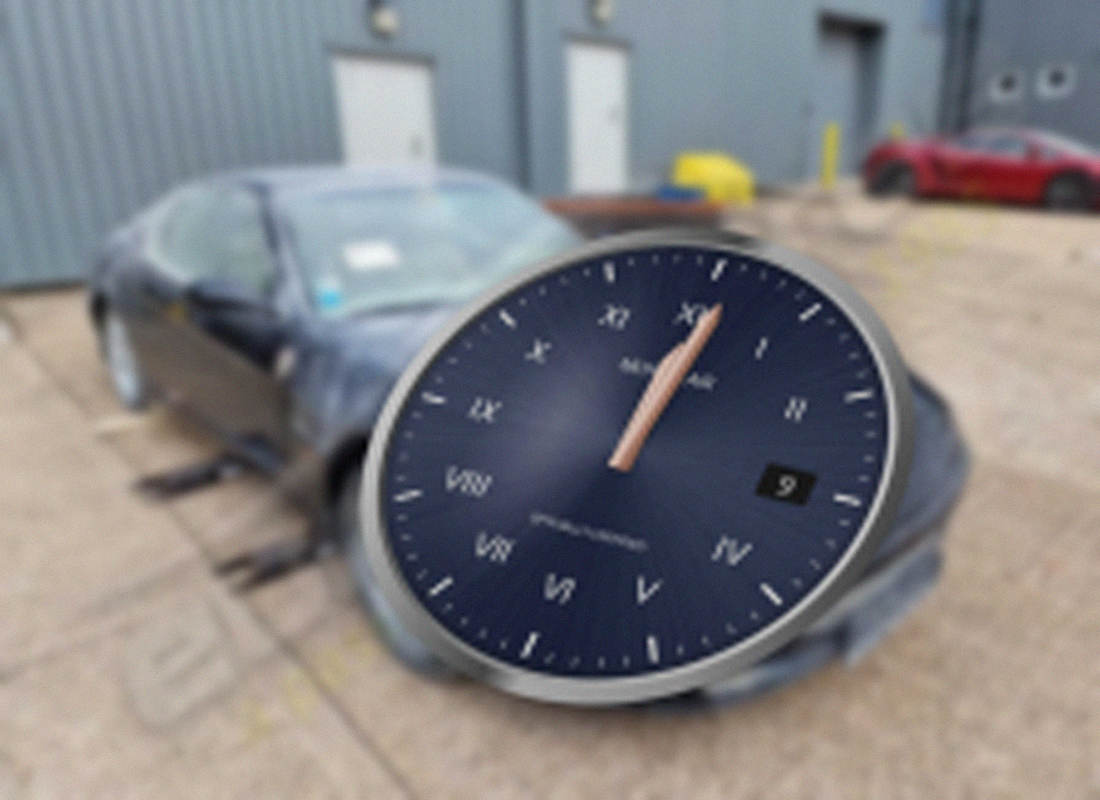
{"hour": 12, "minute": 1}
